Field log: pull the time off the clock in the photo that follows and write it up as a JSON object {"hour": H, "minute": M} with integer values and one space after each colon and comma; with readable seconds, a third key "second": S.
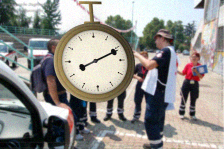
{"hour": 8, "minute": 11}
